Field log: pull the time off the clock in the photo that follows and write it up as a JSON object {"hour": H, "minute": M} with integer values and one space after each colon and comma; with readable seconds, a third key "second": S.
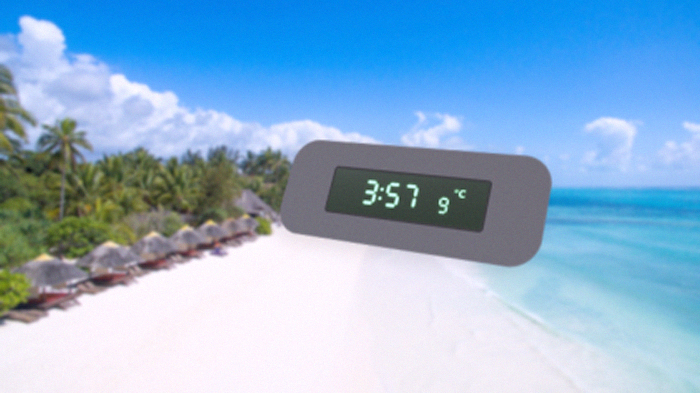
{"hour": 3, "minute": 57}
